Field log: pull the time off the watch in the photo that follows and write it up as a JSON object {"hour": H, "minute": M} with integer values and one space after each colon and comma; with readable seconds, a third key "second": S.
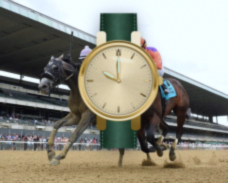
{"hour": 10, "minute": 0}
